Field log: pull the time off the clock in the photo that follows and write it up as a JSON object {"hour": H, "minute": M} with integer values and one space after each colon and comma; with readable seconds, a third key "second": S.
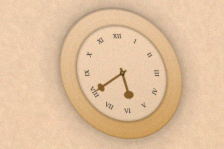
{"hour": 5, "minute": 40}
